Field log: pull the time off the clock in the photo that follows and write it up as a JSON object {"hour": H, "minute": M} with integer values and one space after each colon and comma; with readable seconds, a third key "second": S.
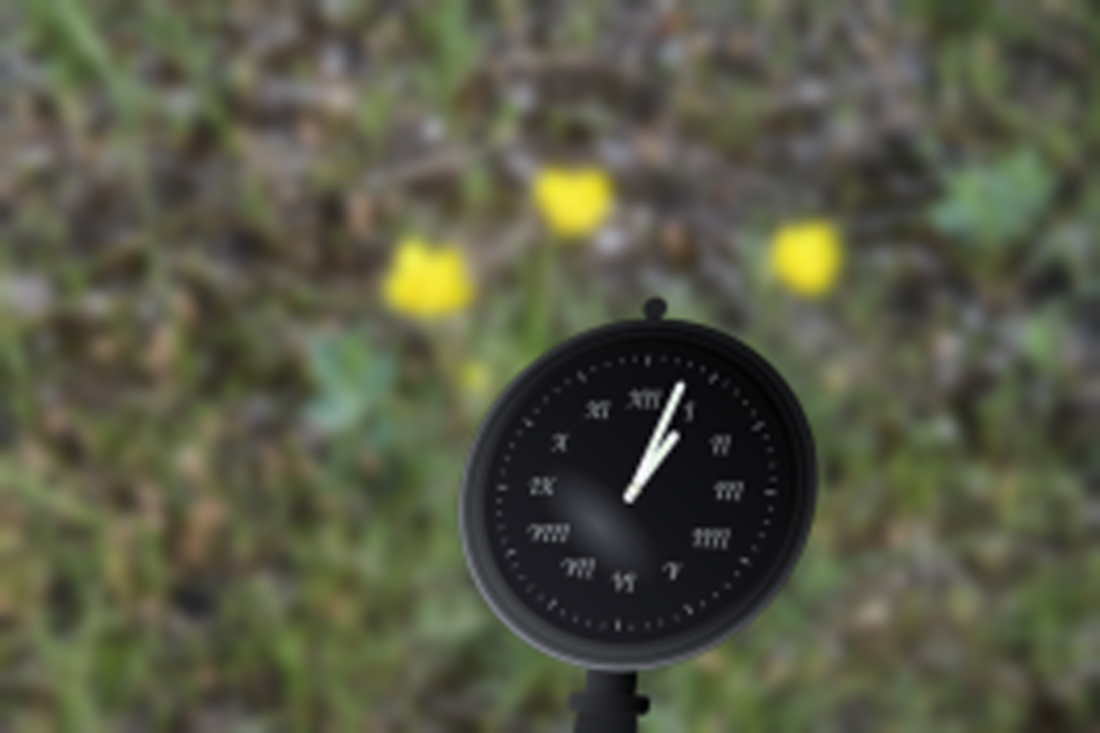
{"hour": 1, "minute": 3}
